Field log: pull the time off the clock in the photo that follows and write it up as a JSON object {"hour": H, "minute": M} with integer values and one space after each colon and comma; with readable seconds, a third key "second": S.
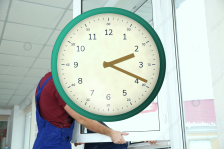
{"hour": 2, "minute": 19}
